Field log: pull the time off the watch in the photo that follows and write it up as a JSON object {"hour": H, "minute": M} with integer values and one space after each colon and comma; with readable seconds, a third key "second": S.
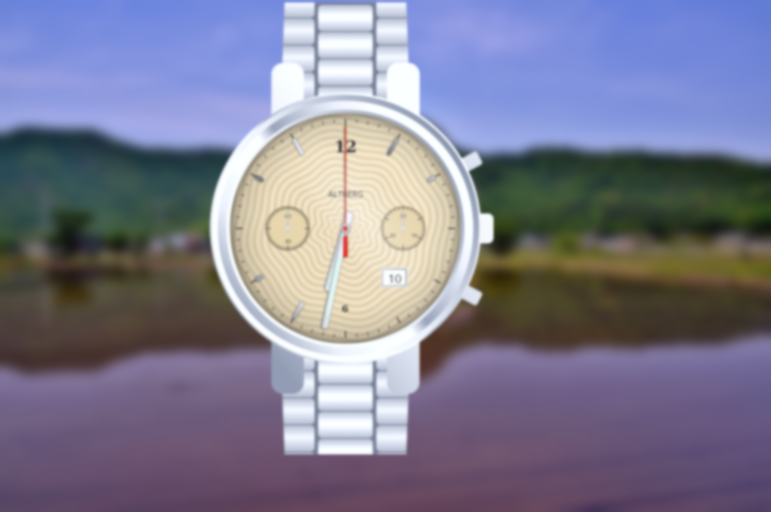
{"hour": 6, "minute": 32}
